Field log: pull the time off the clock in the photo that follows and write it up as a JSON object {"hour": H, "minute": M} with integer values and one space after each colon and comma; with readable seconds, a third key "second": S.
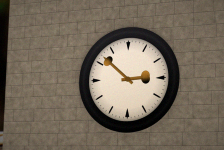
{"hour": 2, "minute": 52}
